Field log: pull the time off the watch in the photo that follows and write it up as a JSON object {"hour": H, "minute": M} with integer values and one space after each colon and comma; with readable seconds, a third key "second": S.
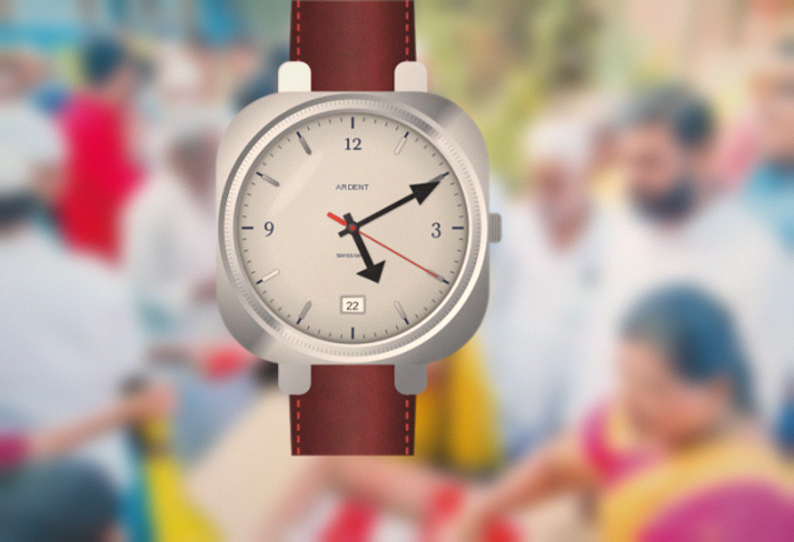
{"hour": 5, "minute": 10, "second": 20}
